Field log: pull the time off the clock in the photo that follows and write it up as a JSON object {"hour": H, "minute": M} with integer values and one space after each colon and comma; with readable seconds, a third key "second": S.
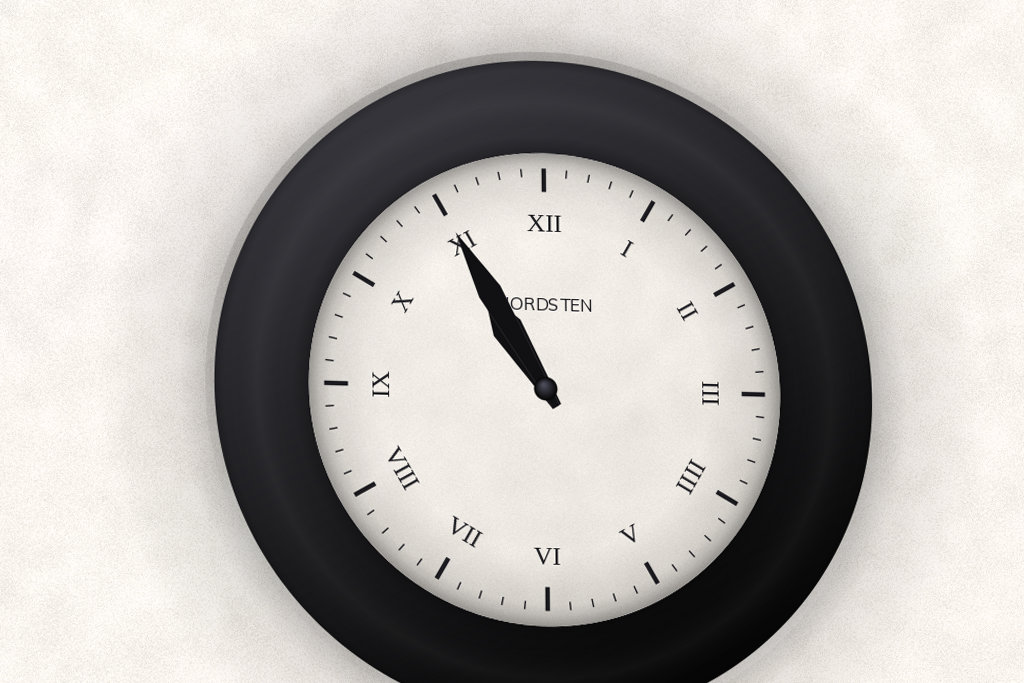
{"hour": 10, "minute": 55}
